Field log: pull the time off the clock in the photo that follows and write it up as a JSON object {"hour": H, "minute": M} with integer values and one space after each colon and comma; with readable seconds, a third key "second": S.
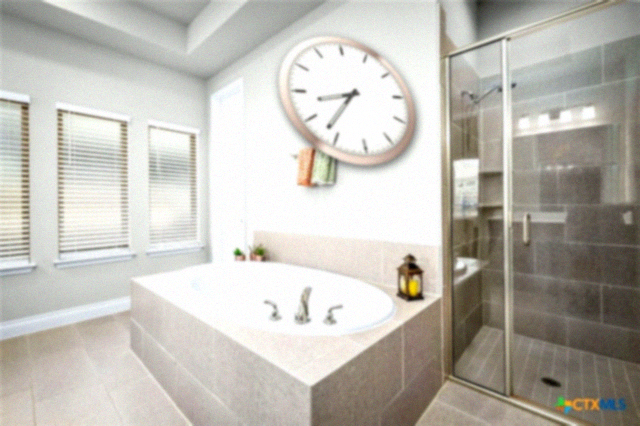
{"hour": 8, "minute": 37}
